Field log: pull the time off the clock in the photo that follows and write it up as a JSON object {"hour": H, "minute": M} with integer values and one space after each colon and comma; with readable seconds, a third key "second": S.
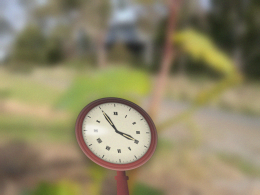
{"hour": 3, "minute": 55}
